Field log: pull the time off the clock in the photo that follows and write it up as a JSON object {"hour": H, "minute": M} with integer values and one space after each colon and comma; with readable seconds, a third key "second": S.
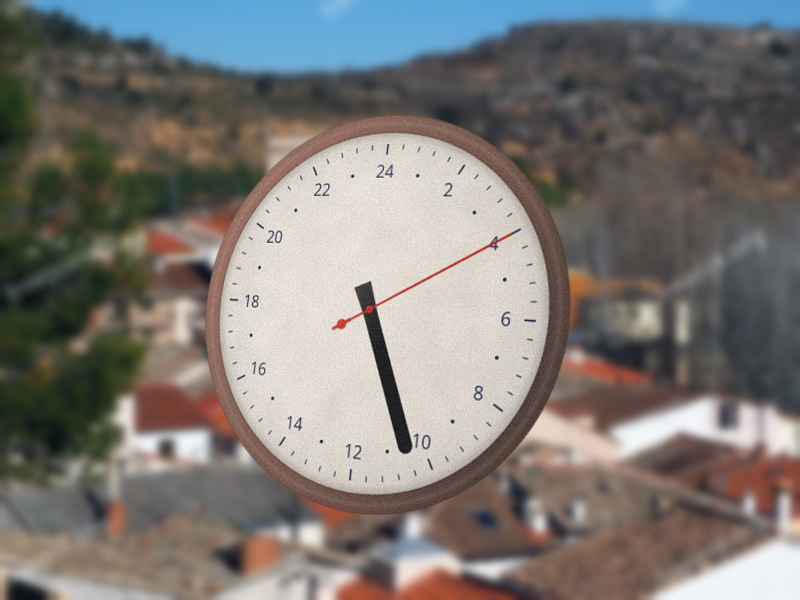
{"hour": 10, "minute": 26, "second": 10}
